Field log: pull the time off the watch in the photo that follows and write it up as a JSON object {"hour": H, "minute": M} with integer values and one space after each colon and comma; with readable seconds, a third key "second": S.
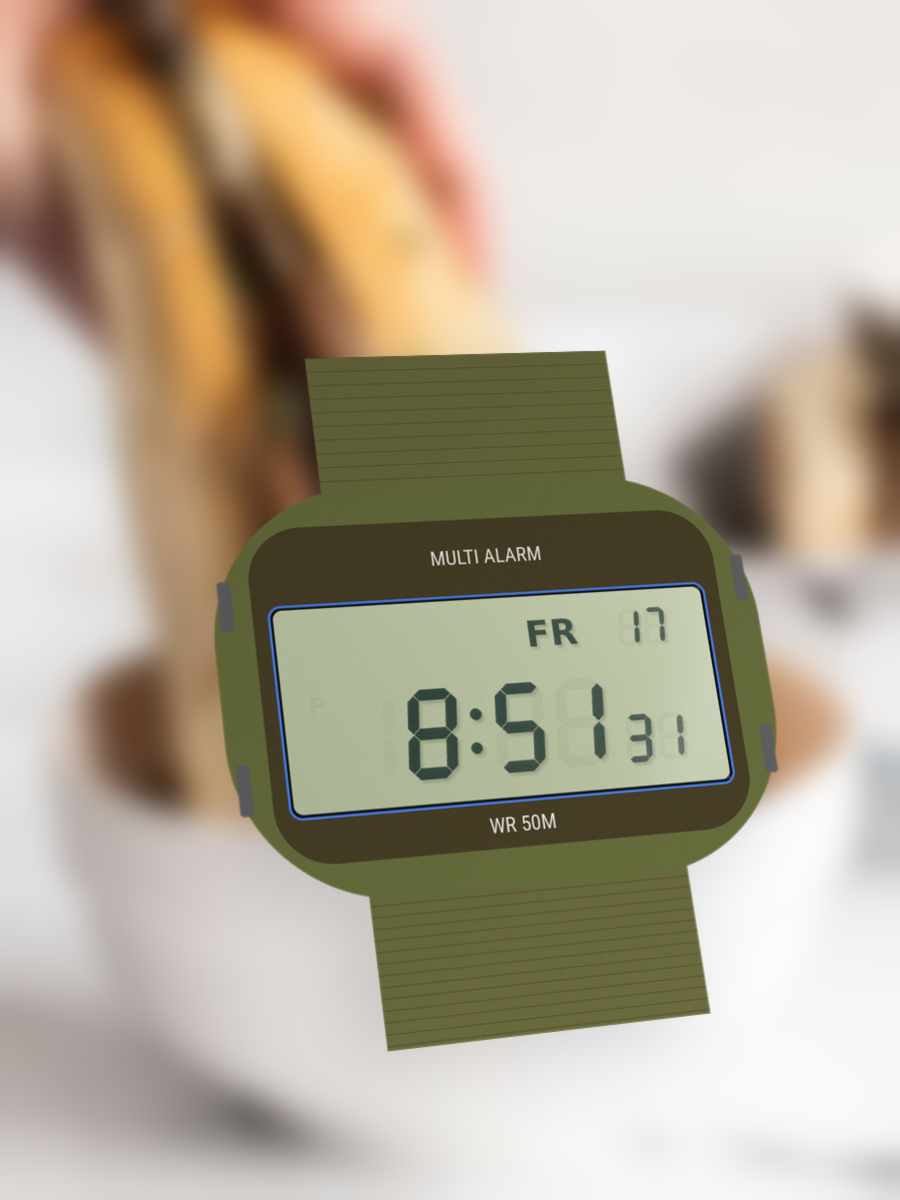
{"hour": 8, "minute": 51, "second": 31}
